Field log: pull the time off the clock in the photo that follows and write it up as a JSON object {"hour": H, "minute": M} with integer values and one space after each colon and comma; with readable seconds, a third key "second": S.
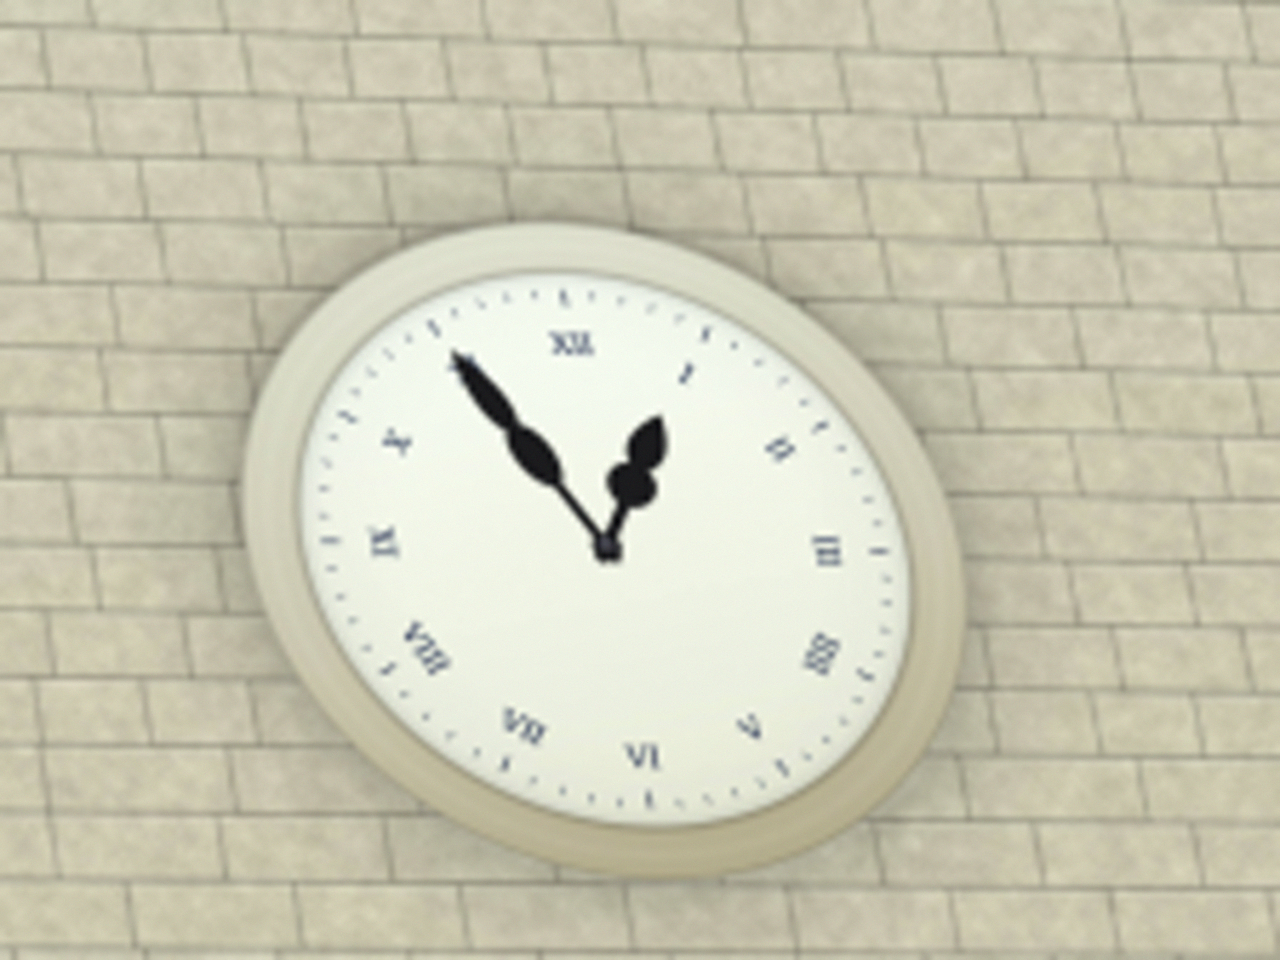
{"hour": 12, "minute": 55}
